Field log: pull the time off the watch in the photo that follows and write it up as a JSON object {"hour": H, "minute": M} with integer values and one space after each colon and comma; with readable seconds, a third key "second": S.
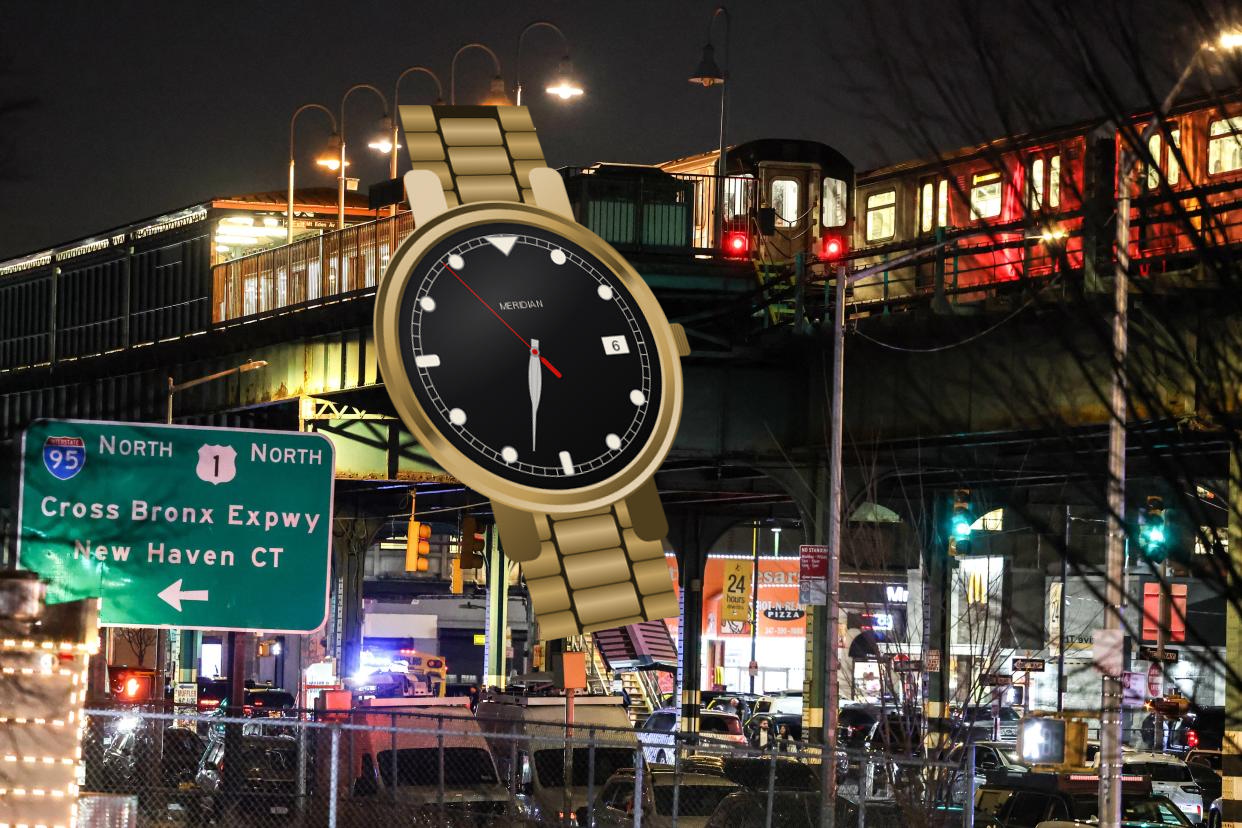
{"hour": 6, "minute": 32, "second": 54}
